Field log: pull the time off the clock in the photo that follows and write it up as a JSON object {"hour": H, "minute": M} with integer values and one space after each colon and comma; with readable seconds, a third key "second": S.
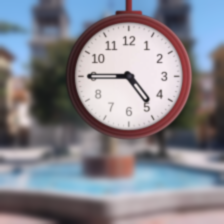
{"hour": 4, "minute": 45}
